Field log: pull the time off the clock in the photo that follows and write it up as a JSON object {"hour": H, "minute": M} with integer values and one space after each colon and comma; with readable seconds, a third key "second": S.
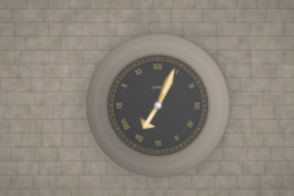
{"hour": 7, "minute": 4}
